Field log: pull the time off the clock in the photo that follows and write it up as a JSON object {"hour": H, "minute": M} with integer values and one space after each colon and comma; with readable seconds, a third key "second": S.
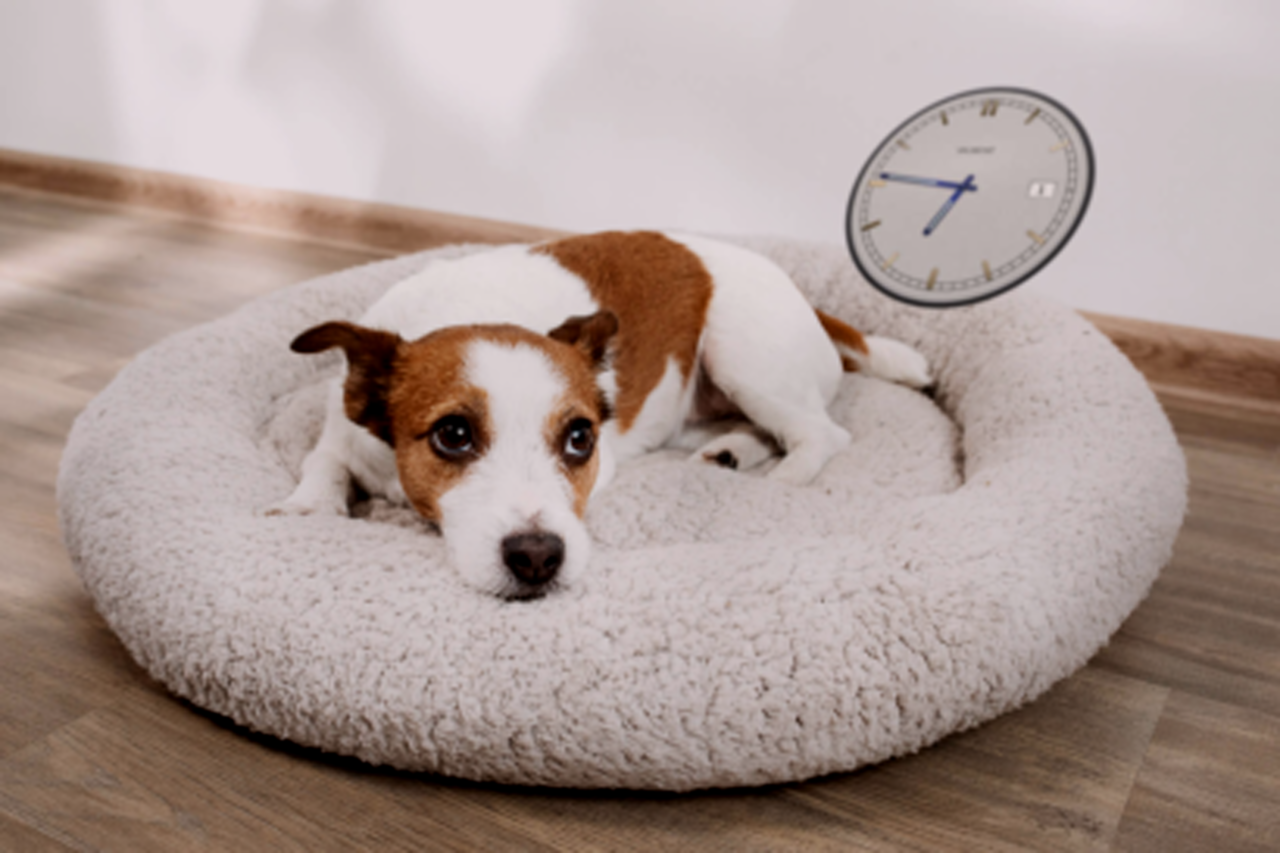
{"hour": 6, "minute": 46}
